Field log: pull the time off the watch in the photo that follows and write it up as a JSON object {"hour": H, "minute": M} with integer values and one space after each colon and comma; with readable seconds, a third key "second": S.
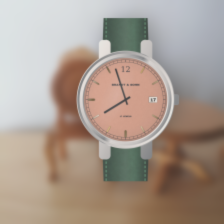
{"hour": 7, "minute": 57}
